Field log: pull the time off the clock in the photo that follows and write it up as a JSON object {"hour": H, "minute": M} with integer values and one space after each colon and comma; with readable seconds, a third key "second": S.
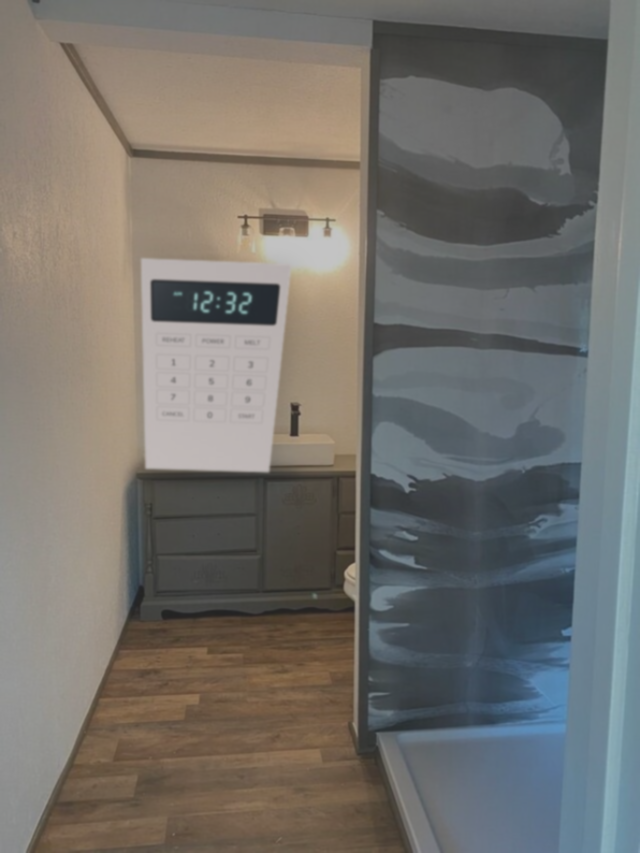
{"hour": 12, "minute": 32}
